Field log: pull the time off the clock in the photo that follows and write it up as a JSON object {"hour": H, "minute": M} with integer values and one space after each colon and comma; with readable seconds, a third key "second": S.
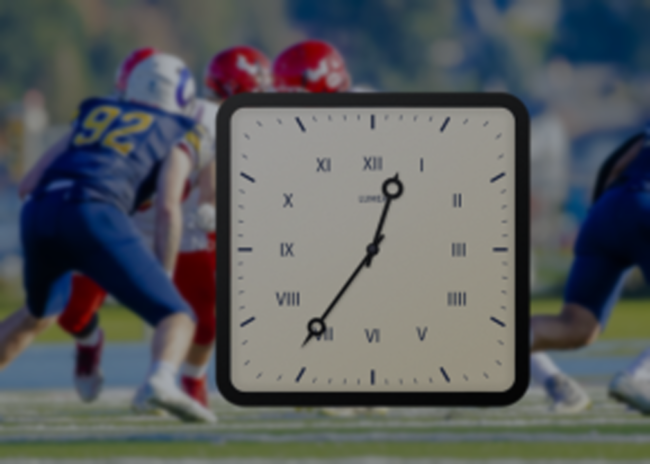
{"hour": 12, "minute": 36}
